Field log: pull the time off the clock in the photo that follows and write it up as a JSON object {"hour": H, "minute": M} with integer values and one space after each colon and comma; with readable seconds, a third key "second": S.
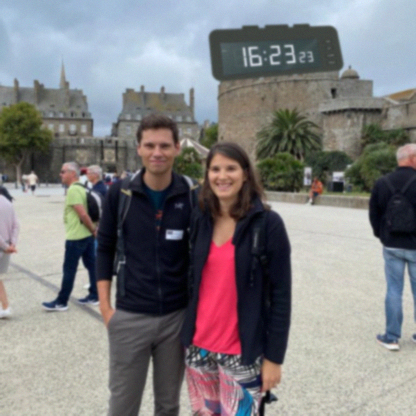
{"hour": 16, "minute": 23}
